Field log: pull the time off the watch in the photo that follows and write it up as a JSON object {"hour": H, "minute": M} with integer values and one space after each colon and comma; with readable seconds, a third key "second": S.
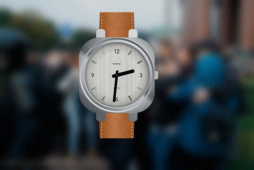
{"hour": 2, "minute": 31}
